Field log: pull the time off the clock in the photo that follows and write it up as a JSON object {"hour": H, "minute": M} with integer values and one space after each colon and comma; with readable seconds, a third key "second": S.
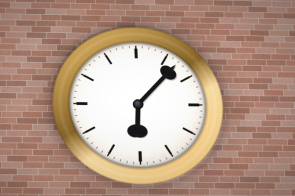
{"hour": 6, "minute": 7}
